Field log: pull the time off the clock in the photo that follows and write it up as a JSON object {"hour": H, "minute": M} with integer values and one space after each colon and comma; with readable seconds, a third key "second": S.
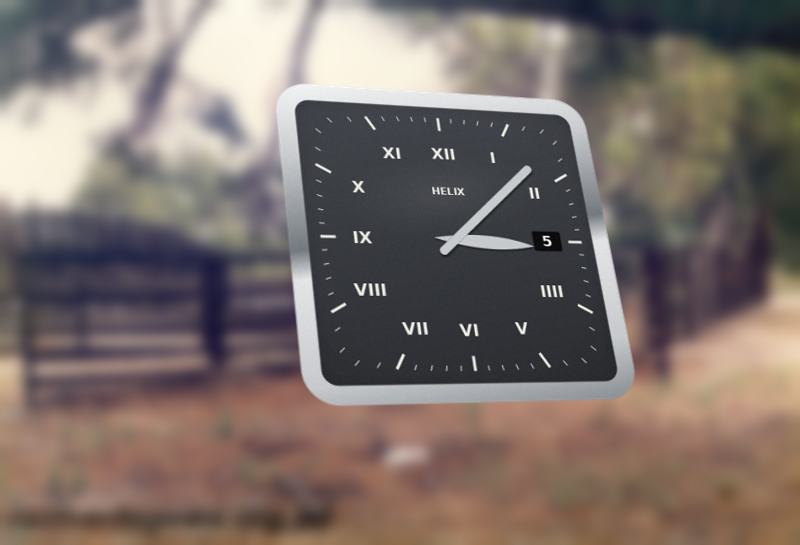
{"hour": 3, "minute": 8}
